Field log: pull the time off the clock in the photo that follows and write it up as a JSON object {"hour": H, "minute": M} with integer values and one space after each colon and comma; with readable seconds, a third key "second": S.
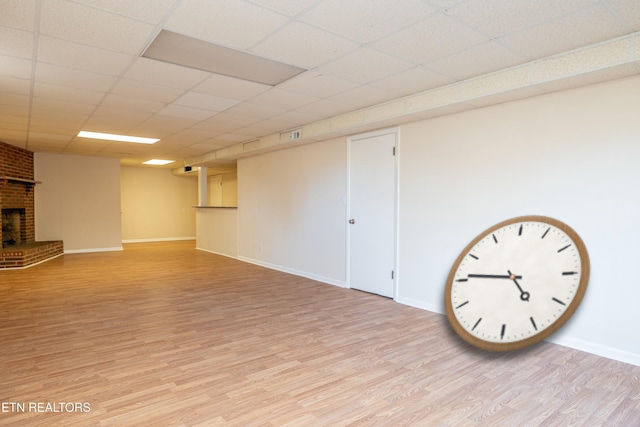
{"hour": 4, "minute": 46}
